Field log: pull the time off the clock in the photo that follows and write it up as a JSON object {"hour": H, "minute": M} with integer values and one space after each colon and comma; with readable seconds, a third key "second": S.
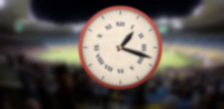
{"hour": 1, "minute": 18}
